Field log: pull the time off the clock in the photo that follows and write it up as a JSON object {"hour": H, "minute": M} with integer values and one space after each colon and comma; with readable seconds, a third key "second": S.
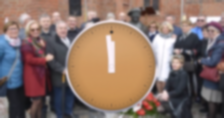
{"hour": 11, "minute": 59}
